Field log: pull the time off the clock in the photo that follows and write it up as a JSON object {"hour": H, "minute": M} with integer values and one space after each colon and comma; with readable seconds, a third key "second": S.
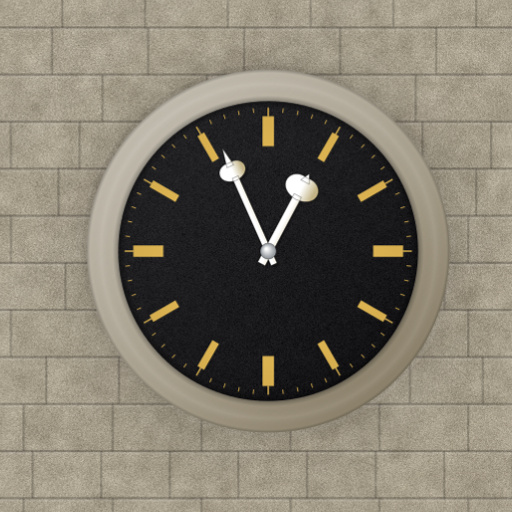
{"hour": 12, "minute": 56}
